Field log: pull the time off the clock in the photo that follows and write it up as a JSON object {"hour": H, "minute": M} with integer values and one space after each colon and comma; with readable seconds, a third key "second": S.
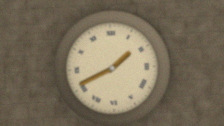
{"hour": 1, "minute": 41}
